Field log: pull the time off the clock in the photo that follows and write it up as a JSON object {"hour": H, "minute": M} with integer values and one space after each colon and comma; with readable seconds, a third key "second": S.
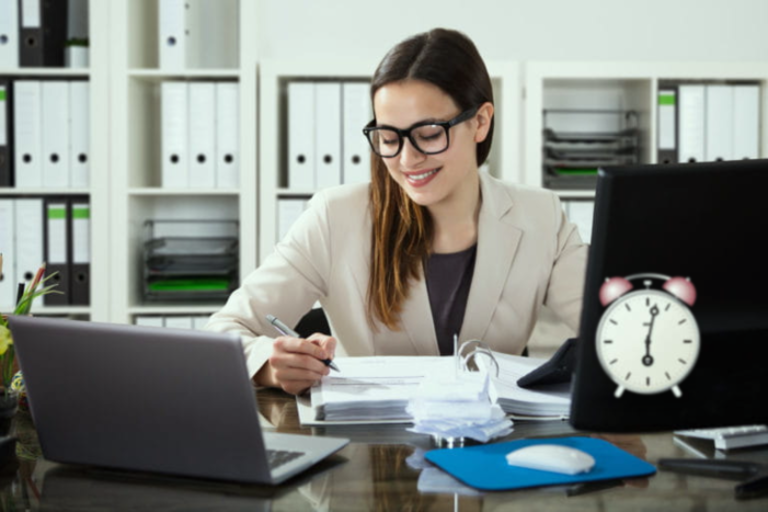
{"hour": 6, "minute": 2}
